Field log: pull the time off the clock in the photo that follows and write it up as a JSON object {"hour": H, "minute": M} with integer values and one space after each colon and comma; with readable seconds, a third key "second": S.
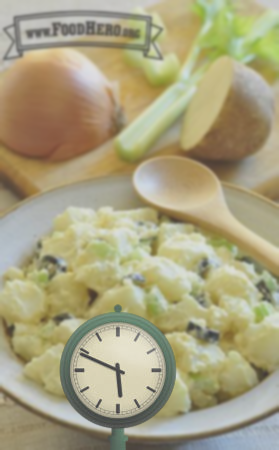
{"hour": 5, "minute": 49}
